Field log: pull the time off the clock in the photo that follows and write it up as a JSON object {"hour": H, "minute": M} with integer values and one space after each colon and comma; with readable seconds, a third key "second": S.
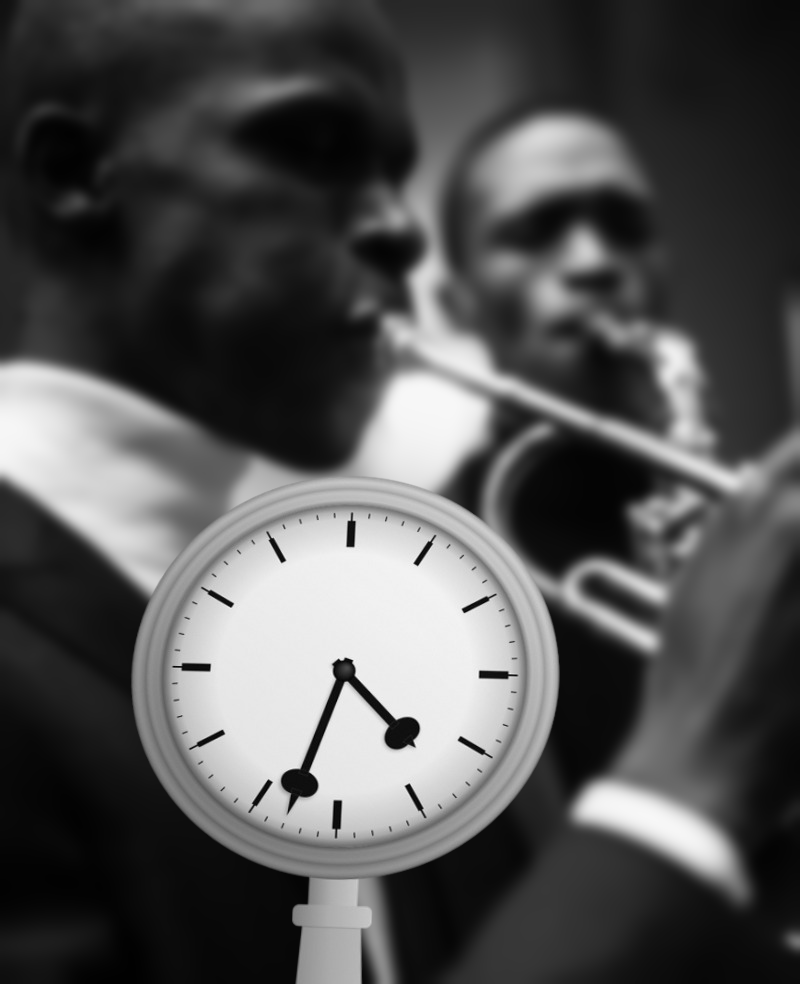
{"hour": 4, "minute": 33}
